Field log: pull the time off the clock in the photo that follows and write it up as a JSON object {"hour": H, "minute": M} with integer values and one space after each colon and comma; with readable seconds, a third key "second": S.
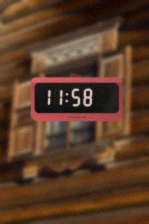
{"hour": 11, "minute": 58}
